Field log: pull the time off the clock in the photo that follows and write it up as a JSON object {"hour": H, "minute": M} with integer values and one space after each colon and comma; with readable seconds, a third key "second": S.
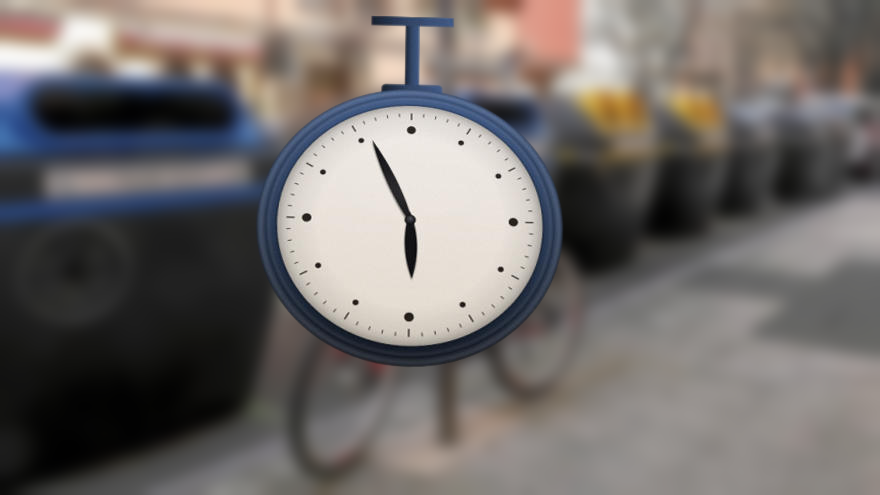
{"hour": 5, "minute": 56}
